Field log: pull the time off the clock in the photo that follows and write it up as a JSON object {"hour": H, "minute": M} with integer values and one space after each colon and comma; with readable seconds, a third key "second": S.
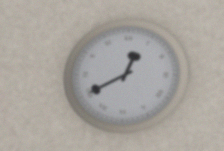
{"hour": 12, "minute": 40}
